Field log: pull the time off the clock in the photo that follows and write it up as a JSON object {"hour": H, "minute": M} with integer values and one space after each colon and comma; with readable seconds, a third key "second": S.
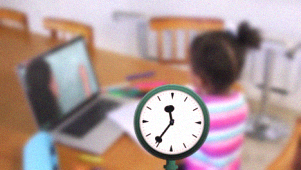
{"hour": 11, "minute": 36}
